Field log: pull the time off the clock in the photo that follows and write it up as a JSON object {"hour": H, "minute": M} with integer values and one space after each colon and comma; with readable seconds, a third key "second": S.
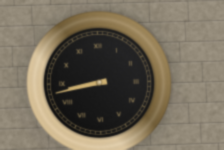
{"hour": 8, "minute": 43}
